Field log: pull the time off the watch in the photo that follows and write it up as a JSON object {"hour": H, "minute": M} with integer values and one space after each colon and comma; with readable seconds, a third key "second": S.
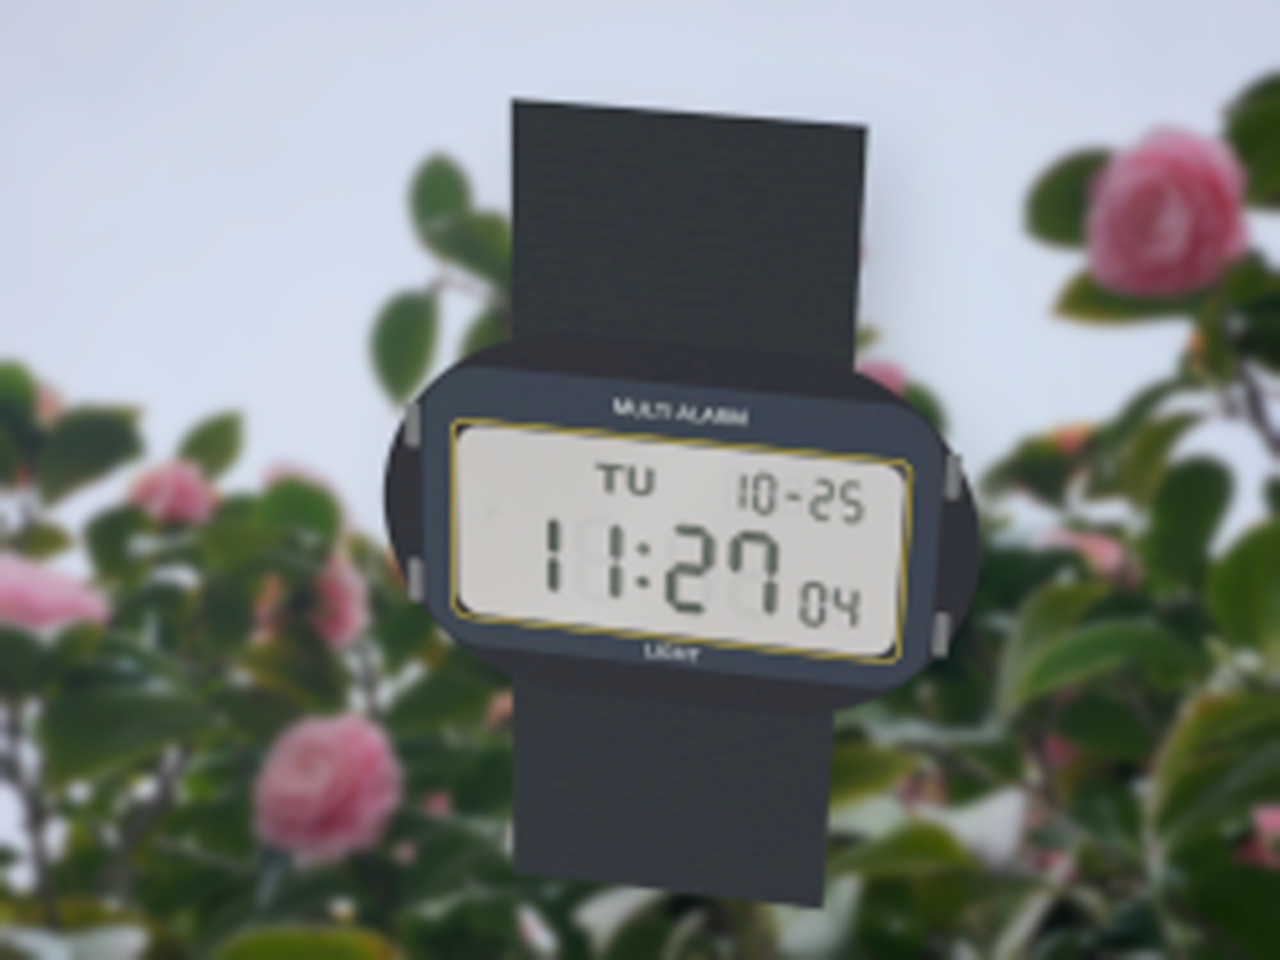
{"hour": 11, "minute": 27, "second": 4}
